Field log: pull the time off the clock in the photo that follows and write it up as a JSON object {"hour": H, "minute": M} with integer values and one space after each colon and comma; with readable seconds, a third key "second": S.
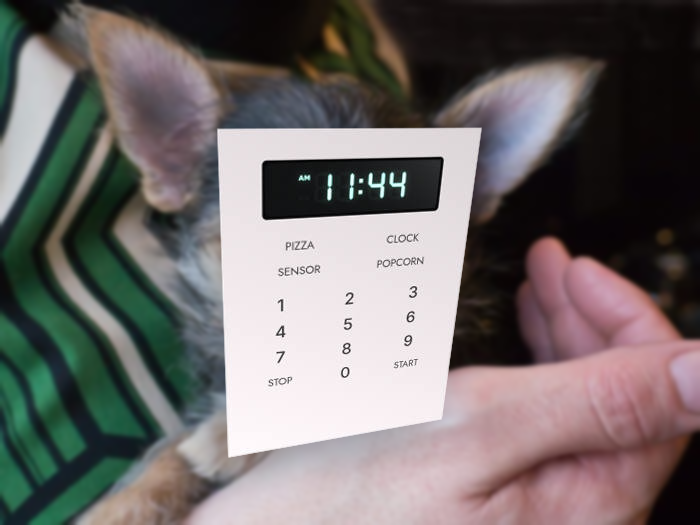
{"hour": 11, "minute": 44}
